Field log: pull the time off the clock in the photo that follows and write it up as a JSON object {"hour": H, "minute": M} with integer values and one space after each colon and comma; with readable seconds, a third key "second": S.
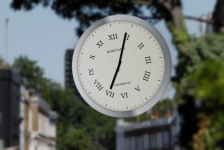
{"hour": 7, "minute": 4}
